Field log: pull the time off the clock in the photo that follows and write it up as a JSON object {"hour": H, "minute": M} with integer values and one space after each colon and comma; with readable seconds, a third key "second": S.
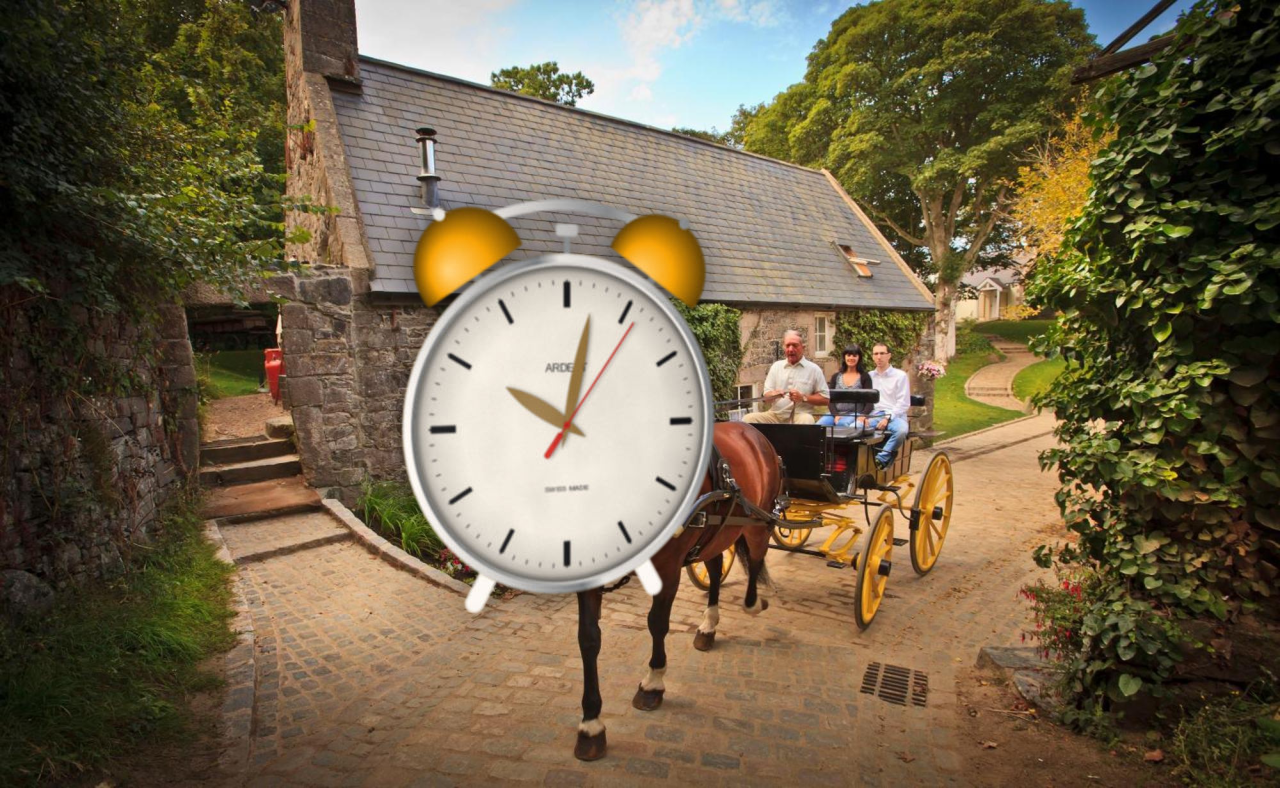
{"hour": 10, "minute": 2, "second": 6}
